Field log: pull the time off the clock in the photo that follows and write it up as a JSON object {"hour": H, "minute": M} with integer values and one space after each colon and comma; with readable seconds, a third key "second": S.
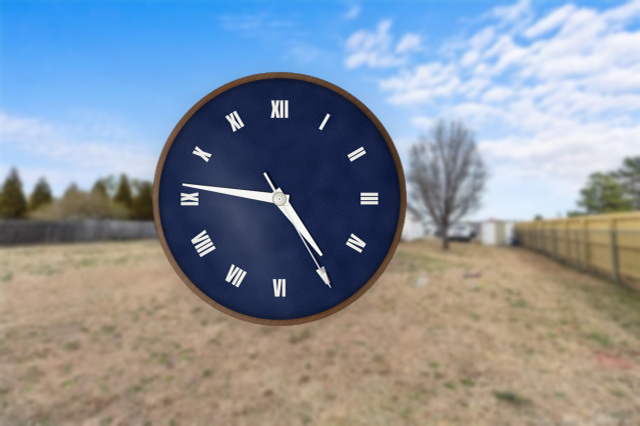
{"hour": 4, "minute": 46, "second": 25}
